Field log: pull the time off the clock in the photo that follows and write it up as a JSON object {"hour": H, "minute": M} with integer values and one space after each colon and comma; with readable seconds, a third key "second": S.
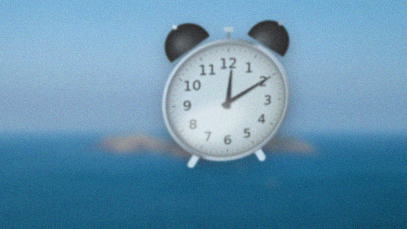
{"hour": 12, "minute": 10}
